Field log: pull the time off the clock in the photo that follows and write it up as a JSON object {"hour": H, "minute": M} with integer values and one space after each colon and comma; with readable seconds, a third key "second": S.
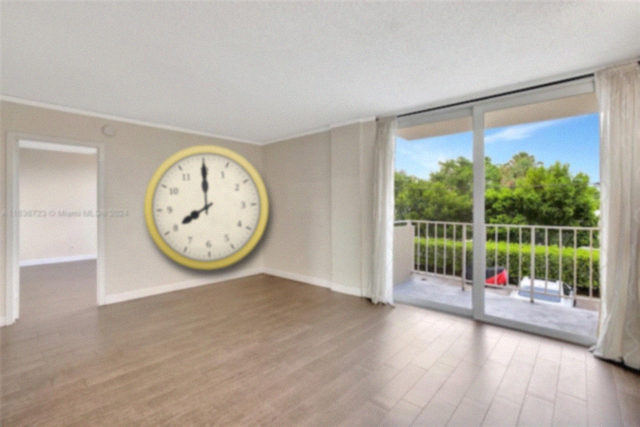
{"hour": 8, "minute": 0}
